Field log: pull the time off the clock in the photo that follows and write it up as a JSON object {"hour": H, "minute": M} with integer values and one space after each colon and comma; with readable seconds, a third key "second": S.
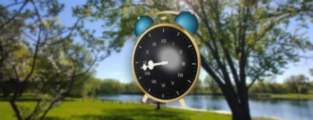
{"hour": 8, "minute": 43}
